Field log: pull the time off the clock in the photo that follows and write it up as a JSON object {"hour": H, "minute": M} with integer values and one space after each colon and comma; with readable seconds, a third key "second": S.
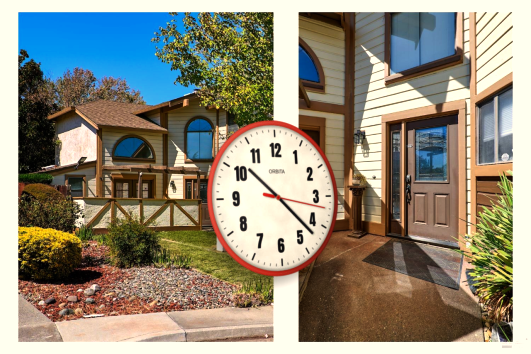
{"hour": 10, "minute": 22, "second": 17}
